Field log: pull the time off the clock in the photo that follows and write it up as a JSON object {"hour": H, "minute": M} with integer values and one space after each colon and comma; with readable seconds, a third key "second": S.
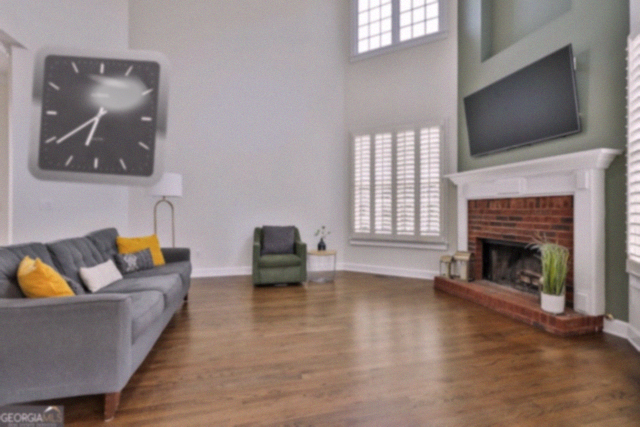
{"hour": 6, "minute": 39}
